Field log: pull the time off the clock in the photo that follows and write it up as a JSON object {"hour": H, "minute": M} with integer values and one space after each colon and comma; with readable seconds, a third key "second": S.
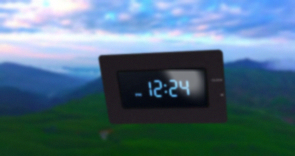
{"hour": 12, "minute": 24}
